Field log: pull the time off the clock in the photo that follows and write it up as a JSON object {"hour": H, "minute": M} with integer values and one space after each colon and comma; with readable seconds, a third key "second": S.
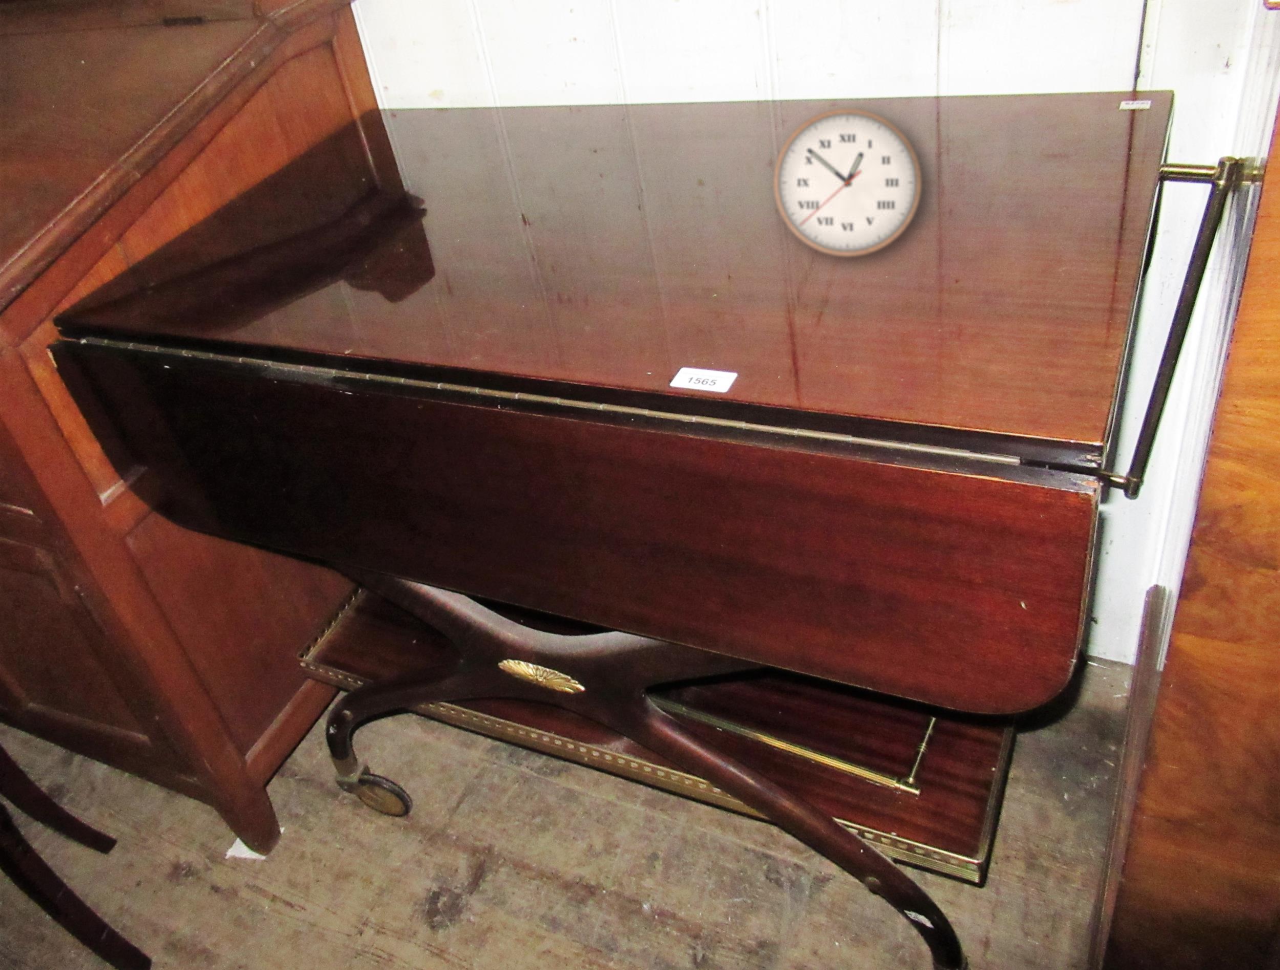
{"hour": 12, "minute": 51, "second": 38}
